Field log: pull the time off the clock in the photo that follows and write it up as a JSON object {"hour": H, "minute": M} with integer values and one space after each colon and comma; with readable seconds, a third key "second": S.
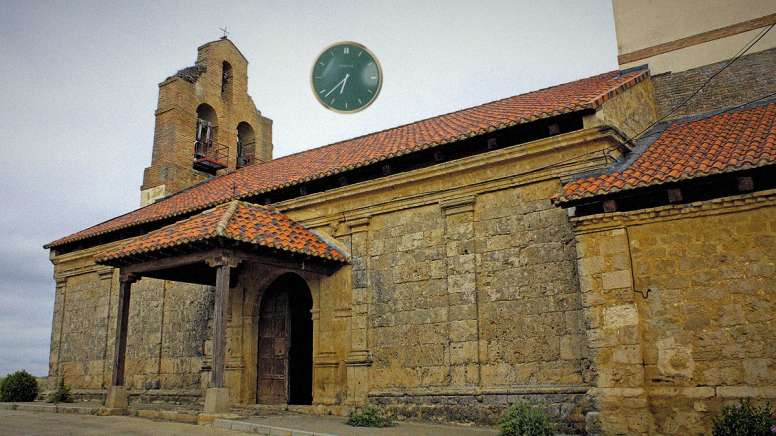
{"hour": 6, "minute": 38}
